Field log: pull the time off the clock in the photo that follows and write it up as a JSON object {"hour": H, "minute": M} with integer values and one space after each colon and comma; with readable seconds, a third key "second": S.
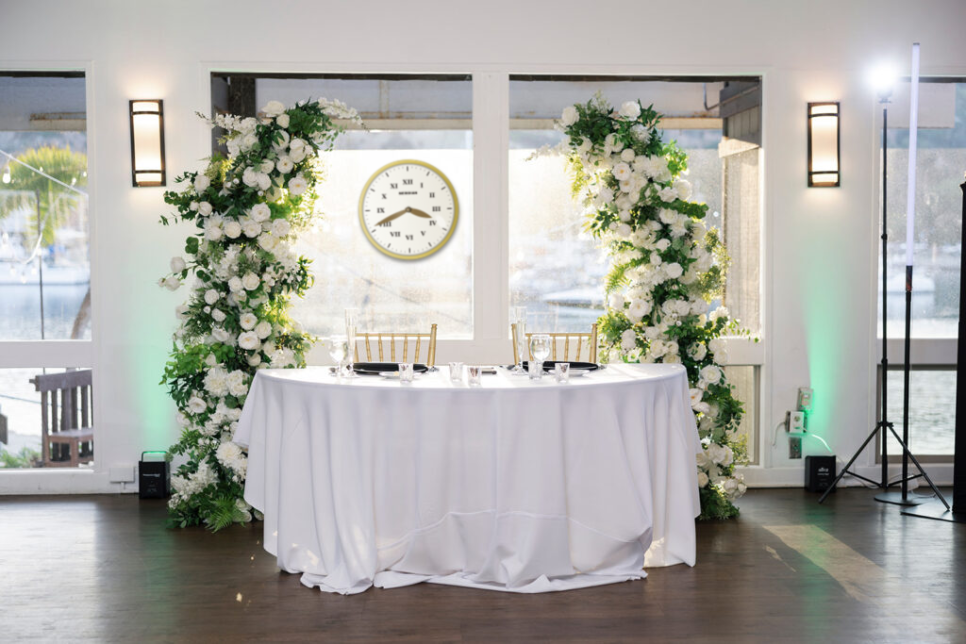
{"hour": 3, "minute": 41}
